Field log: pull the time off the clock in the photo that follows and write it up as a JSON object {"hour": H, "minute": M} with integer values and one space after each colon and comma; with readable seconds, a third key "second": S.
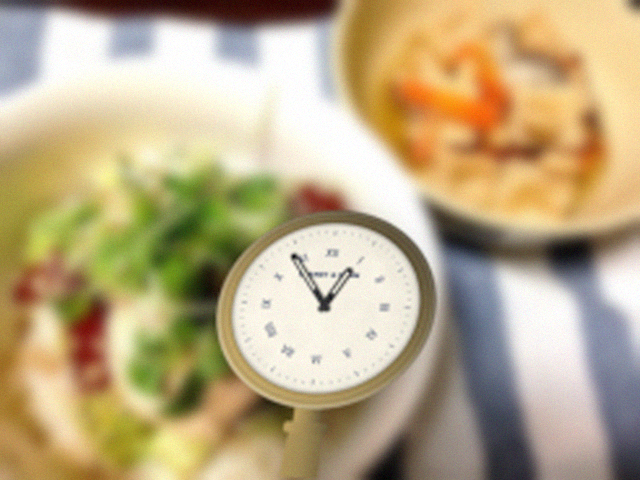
{"hour": 12, "minute": 54}
